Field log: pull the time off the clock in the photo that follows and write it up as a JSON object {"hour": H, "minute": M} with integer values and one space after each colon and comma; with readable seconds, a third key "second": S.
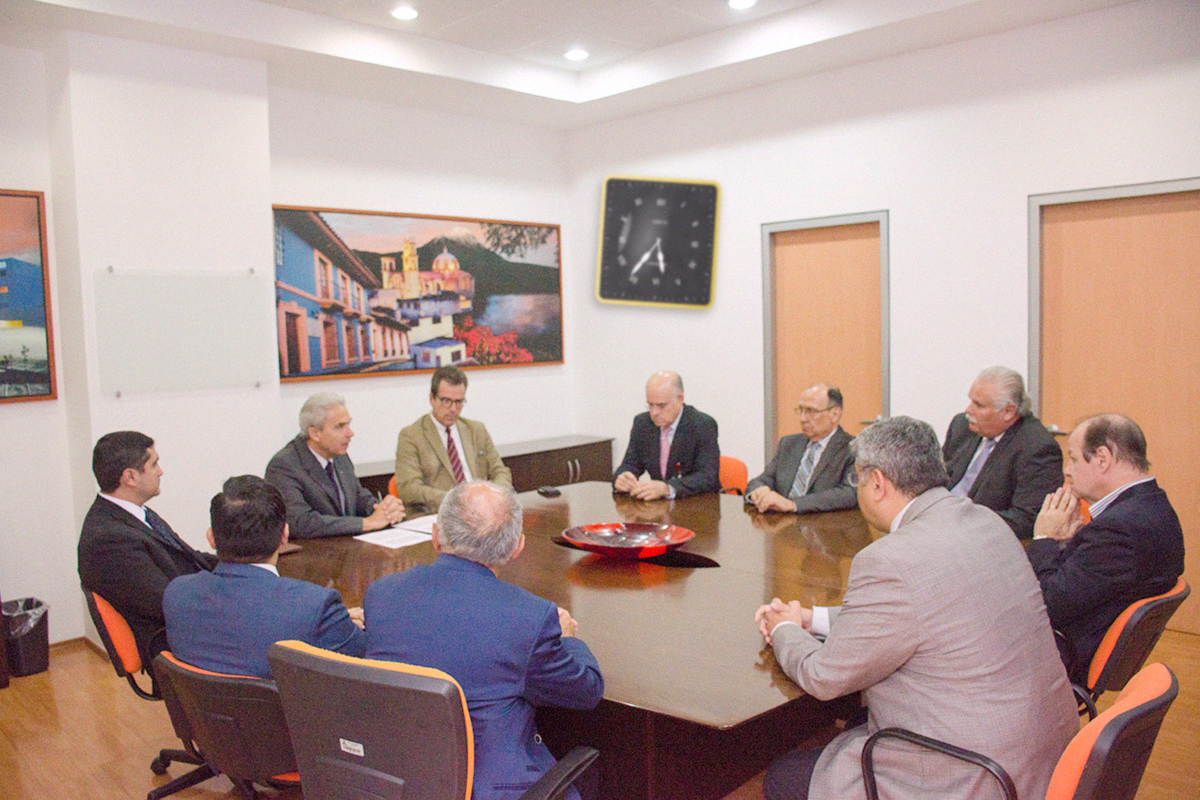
{"hour": 5, "minute": 36}
